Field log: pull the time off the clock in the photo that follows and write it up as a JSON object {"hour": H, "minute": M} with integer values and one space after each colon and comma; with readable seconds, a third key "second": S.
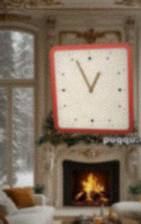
{"hour": 12, "minute": 56}
